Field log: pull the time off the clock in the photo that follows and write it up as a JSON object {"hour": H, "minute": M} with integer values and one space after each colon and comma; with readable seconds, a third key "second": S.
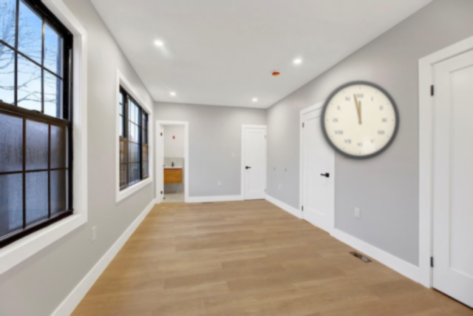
{"hour": 11, "minute": 58}
